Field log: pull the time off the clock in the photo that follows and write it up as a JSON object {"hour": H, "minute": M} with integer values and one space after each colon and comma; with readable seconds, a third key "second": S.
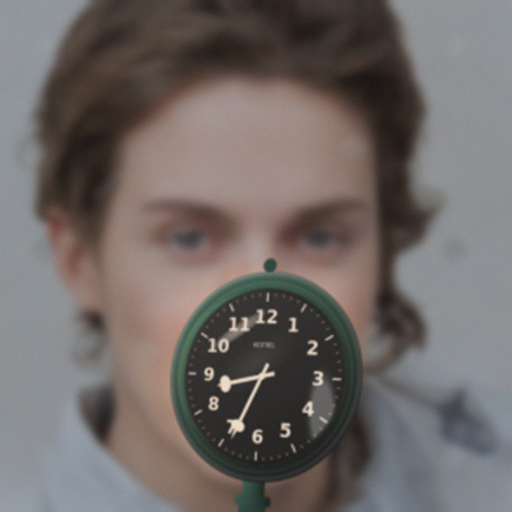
{"hour": 8, "minute": 34}
